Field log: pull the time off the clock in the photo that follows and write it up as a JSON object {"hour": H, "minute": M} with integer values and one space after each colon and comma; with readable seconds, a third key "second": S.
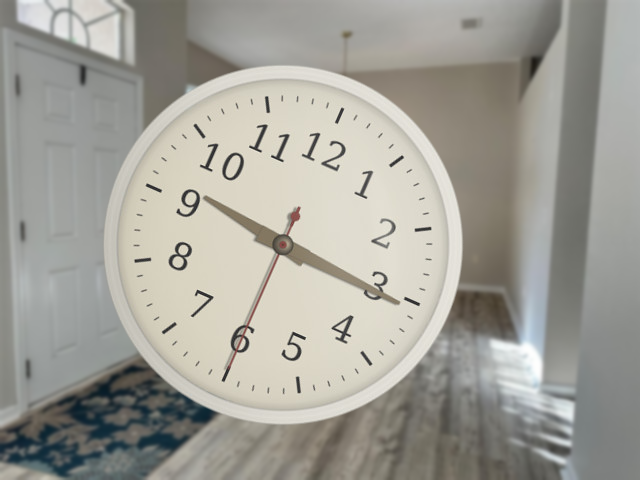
{"hour": 9, "minute": 15, "second": 30}
